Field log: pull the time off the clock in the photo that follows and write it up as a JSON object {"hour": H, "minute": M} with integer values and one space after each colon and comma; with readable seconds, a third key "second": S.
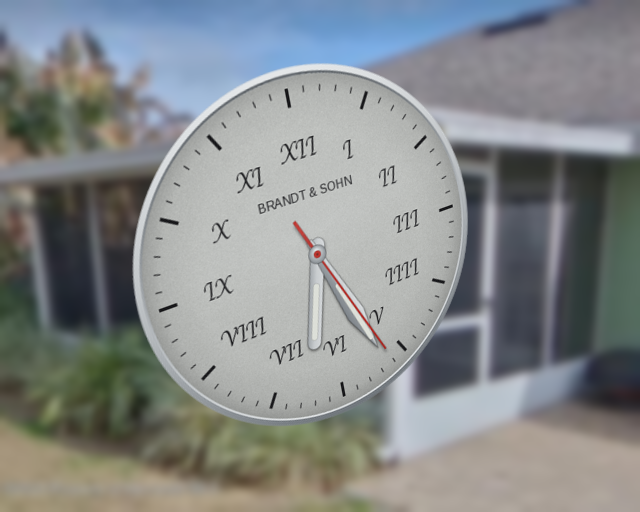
{"hour": 6, "minute": 26, "second": 26}
